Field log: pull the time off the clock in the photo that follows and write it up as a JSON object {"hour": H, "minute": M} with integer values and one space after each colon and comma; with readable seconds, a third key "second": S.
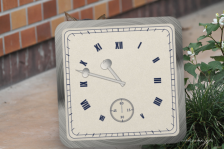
{"hour": 10, "minute": 48}
